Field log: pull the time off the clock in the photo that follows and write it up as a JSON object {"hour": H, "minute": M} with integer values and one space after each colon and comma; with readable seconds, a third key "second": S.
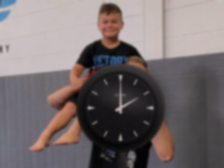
{"hour": 2, "minute": 0}
